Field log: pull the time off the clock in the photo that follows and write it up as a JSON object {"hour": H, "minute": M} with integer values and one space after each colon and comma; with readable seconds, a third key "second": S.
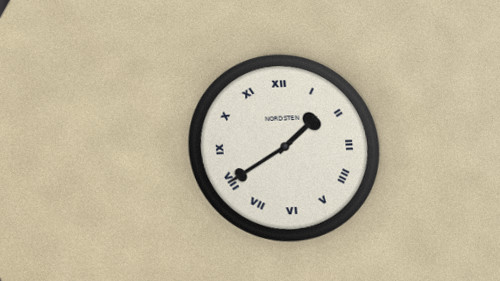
{"hour": 1, "minute": 40}
